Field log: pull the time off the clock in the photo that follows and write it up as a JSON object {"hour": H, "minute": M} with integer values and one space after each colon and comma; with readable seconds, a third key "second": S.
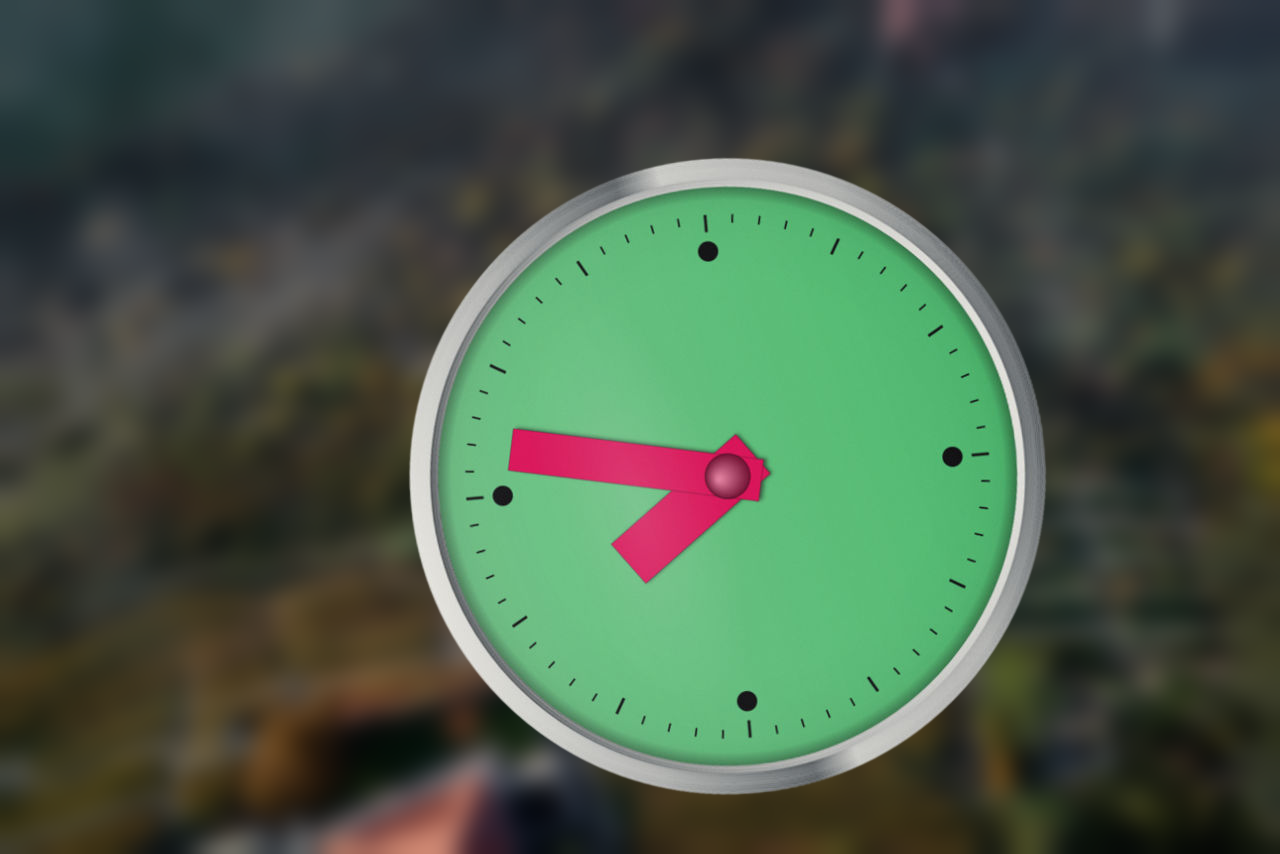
{"hour": 7, "minute": 47}
